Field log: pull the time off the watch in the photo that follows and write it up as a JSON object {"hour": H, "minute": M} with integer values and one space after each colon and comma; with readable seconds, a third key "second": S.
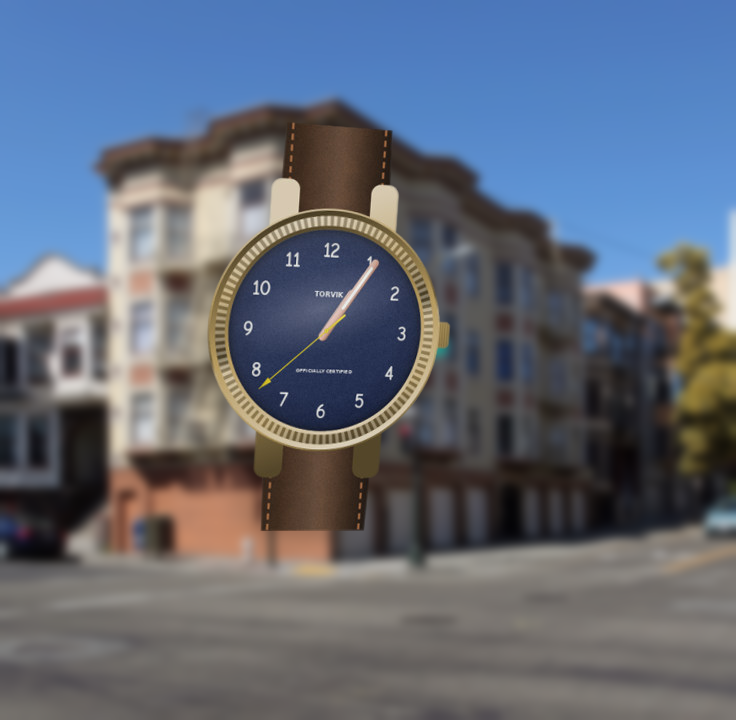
{"hour": 1, "minute": 5, "second": 38}
